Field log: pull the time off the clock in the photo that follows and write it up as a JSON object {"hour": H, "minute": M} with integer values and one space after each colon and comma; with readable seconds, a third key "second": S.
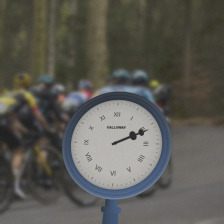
{"hour": 2, "minute": 11}
